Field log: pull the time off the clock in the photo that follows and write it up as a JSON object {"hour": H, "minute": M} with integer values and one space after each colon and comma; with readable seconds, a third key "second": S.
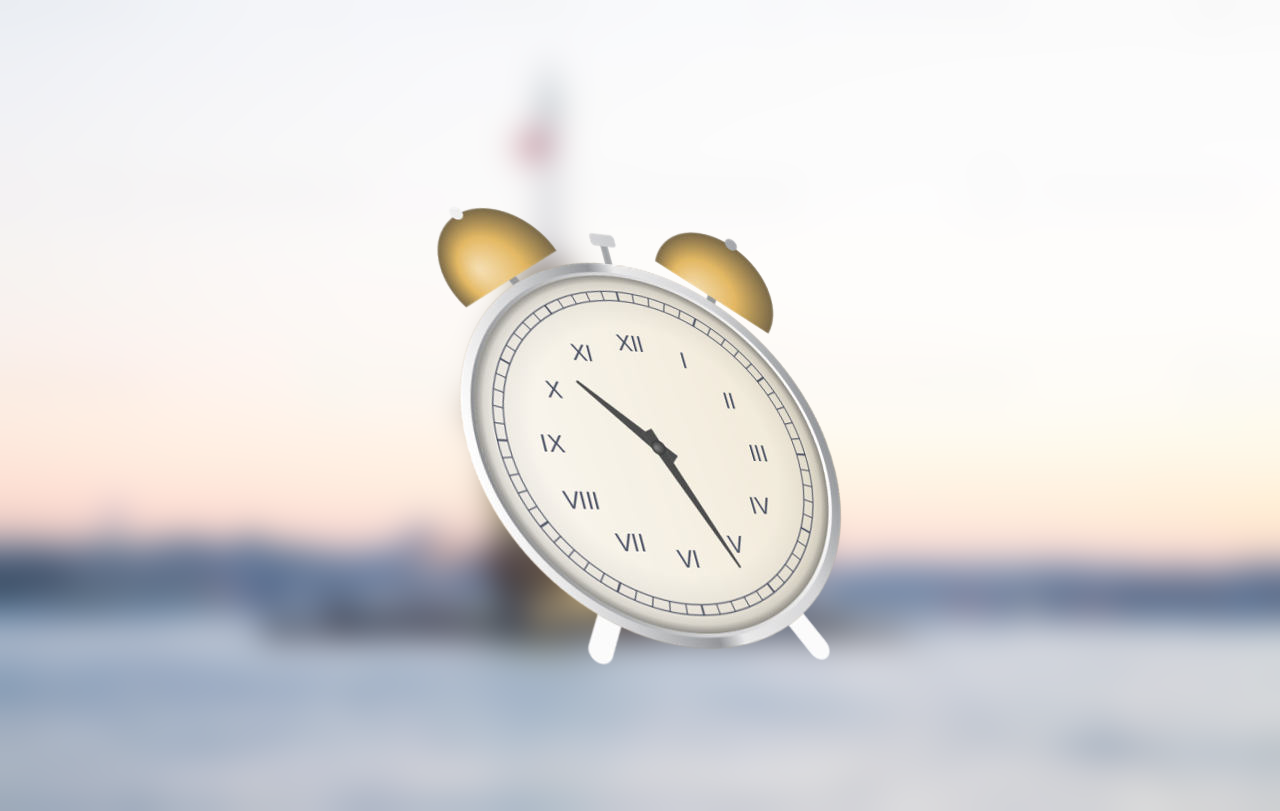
{"hour": 10, "minute": 26}
